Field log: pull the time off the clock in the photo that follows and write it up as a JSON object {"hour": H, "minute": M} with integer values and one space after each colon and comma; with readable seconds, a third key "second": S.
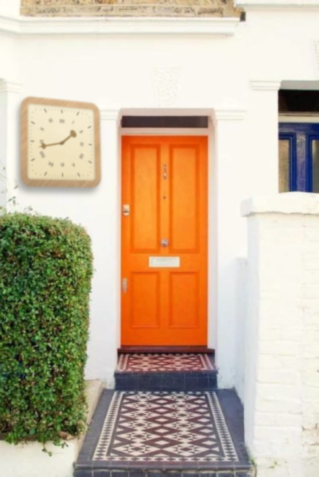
{"hour": 1, "minute": 43}
